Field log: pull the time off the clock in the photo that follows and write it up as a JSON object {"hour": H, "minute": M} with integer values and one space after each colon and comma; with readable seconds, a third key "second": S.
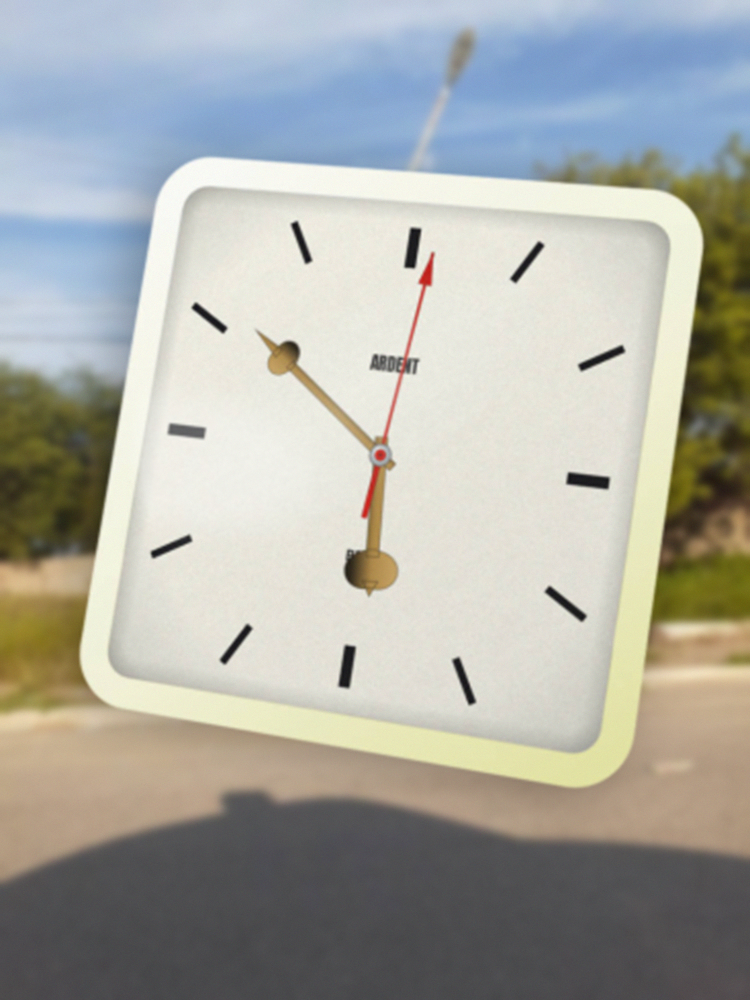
{"hour": 5, "minute": 51, "second": 1}
